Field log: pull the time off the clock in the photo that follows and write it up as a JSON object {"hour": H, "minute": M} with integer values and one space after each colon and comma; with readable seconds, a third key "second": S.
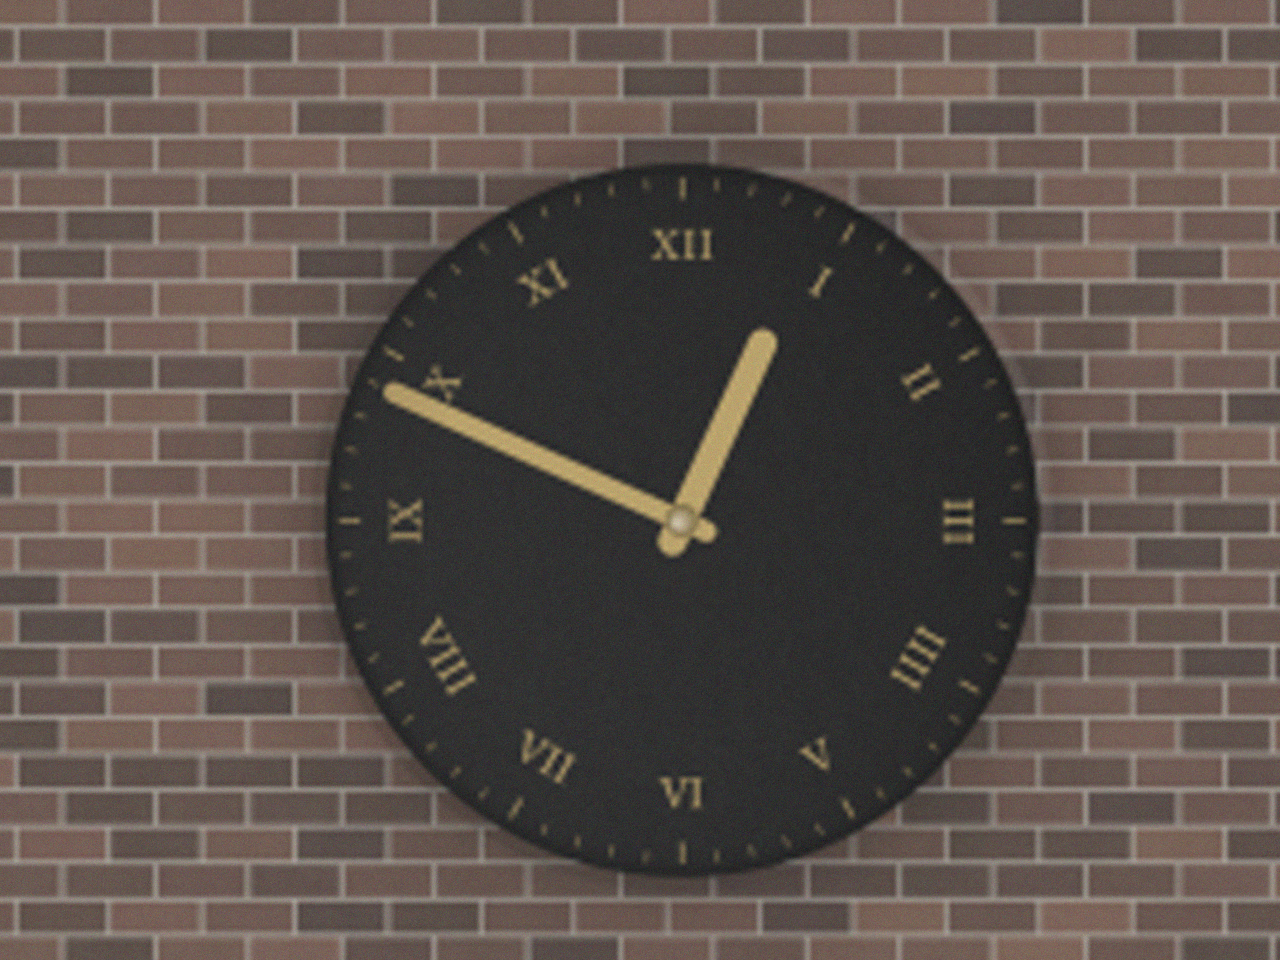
{"hour": 12, "minute": 49}
